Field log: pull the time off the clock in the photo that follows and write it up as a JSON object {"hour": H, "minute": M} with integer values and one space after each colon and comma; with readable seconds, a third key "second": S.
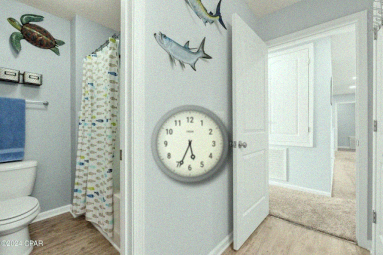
{"hour": 5, "minute": 34}
